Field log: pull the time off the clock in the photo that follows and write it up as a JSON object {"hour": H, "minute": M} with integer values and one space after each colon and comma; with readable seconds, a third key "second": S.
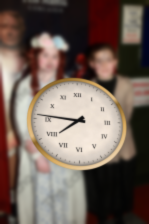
{"hour": 7, "minute": 46}
